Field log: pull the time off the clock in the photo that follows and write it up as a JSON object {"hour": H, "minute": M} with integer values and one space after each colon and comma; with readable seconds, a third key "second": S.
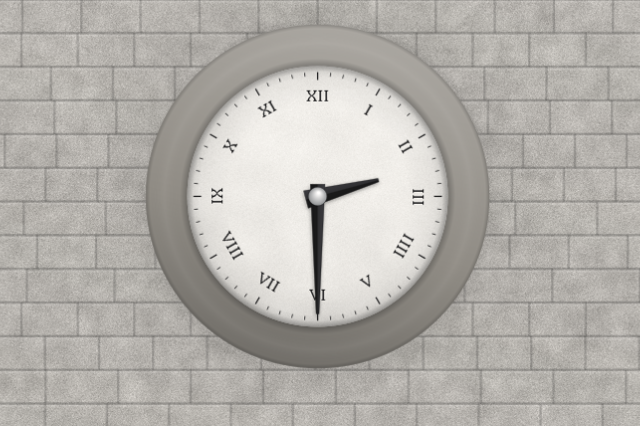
{"hour": 2, "minute": 30}
